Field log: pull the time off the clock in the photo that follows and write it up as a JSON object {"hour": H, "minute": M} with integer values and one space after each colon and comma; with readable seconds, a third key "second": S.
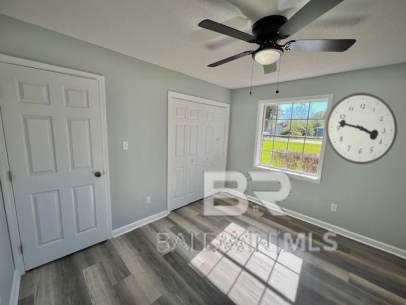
{"hour": 3, "minute": 47}
